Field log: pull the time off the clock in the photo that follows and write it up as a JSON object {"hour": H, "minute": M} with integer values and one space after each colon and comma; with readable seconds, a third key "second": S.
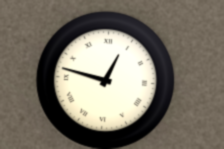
{"hour": 12, "minute": 47}
